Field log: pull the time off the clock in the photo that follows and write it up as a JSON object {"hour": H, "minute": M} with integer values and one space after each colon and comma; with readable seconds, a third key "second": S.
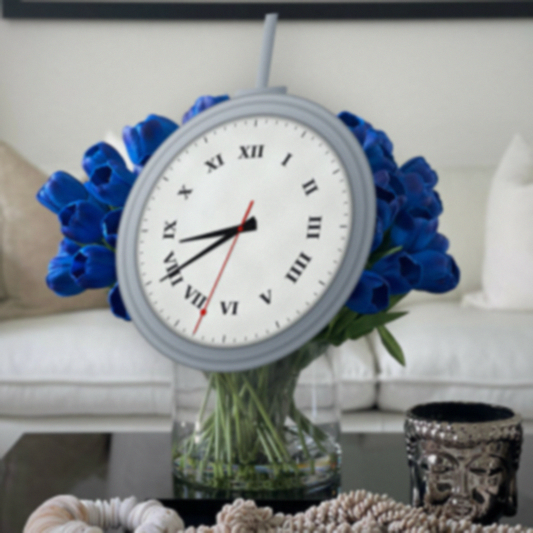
{"hour": 8, "minute": 39, "second": 33}
